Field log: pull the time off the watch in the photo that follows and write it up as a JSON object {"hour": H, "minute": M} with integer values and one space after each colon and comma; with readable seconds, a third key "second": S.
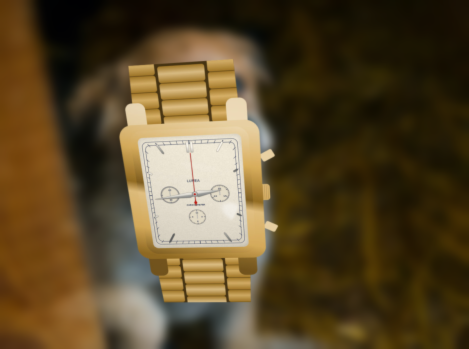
{"hour": 2, "minute": 44}
